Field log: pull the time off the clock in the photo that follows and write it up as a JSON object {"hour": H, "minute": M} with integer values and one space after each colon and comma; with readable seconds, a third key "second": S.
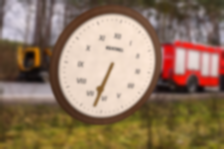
{"hour": 6, "minute": 32}
